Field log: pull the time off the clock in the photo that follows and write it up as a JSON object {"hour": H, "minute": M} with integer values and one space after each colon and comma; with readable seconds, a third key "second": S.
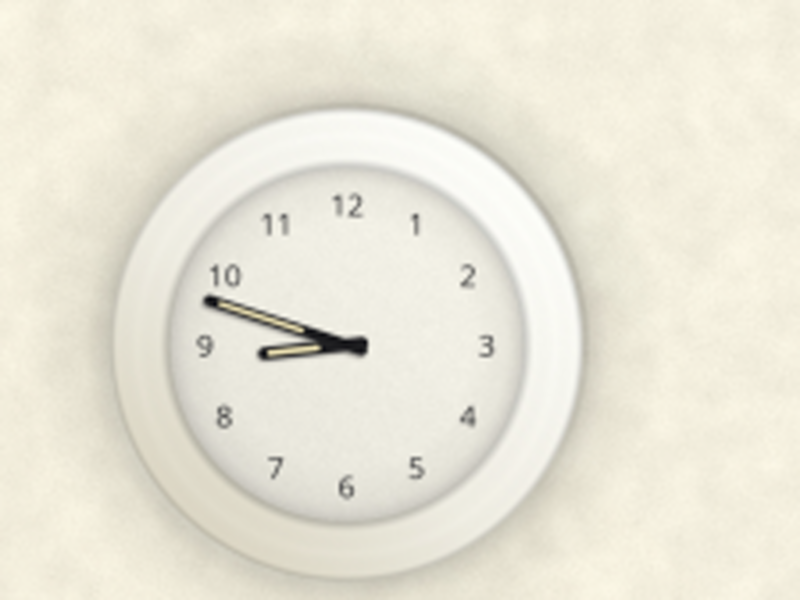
{"hour": 8, "minute": 48}
